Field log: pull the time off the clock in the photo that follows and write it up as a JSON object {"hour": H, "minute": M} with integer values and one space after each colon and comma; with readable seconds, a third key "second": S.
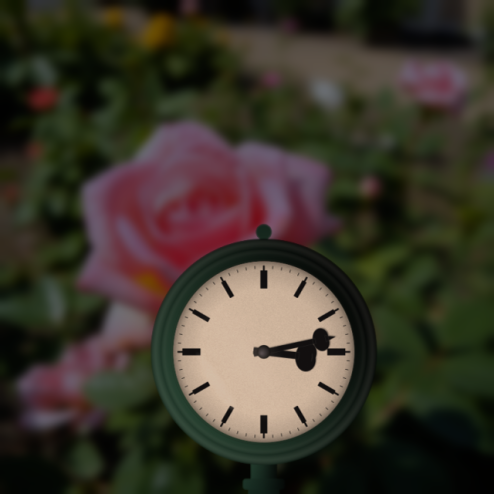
{"hour": 3, "minute": 13}
